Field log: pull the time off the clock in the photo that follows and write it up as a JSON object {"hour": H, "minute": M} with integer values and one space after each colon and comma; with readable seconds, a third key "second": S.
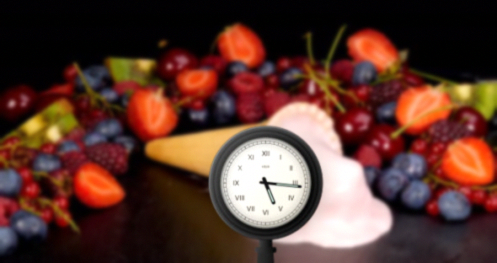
{"hour": 5, "minute": 16}
